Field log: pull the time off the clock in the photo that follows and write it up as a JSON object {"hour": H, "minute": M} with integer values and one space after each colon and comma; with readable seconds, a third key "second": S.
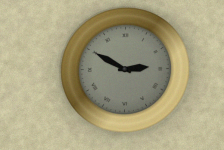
{"hour": 2, "minute": 50}
